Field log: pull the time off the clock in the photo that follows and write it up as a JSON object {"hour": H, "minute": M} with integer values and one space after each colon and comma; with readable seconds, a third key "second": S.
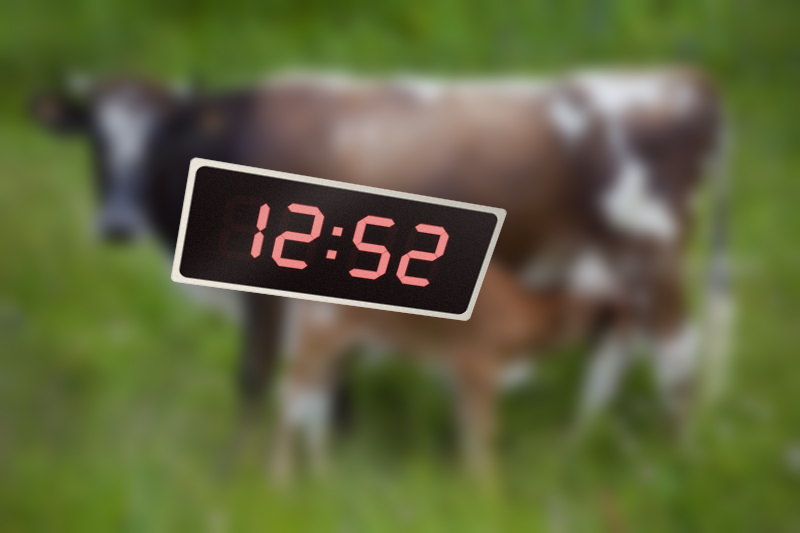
{"hour": 12, "minute": 52}
